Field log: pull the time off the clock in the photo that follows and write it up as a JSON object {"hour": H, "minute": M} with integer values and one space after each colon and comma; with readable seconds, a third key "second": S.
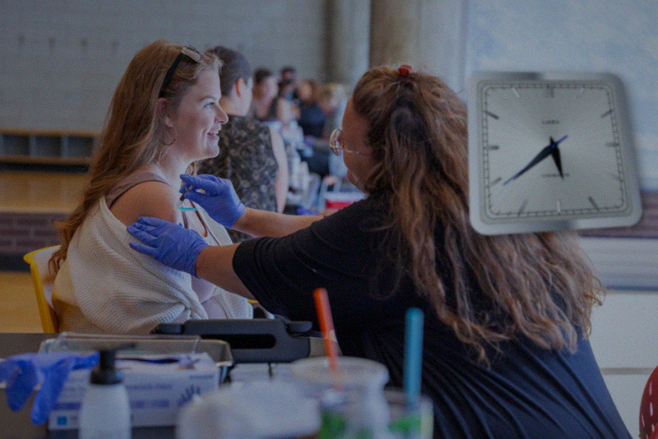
{"hour": 5, "minute": 38, "second": 39}
